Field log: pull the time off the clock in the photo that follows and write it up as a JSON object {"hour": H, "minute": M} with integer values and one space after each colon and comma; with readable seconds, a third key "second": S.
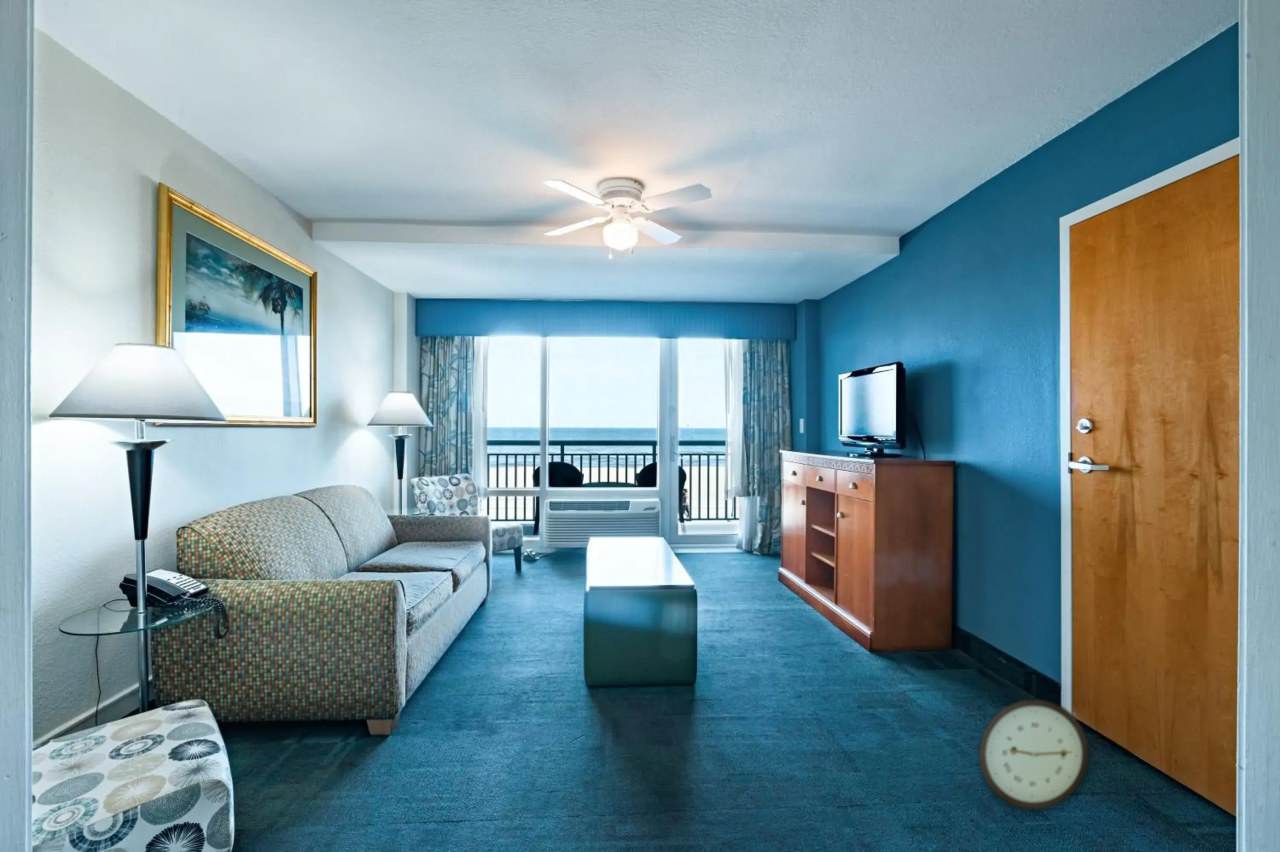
{"hour": 9, "minute": 14}
